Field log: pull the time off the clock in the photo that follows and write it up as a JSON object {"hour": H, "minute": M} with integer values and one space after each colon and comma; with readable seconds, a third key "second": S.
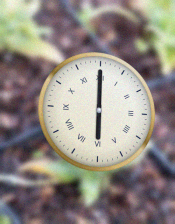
{"hour": 6, "minute": 0}
